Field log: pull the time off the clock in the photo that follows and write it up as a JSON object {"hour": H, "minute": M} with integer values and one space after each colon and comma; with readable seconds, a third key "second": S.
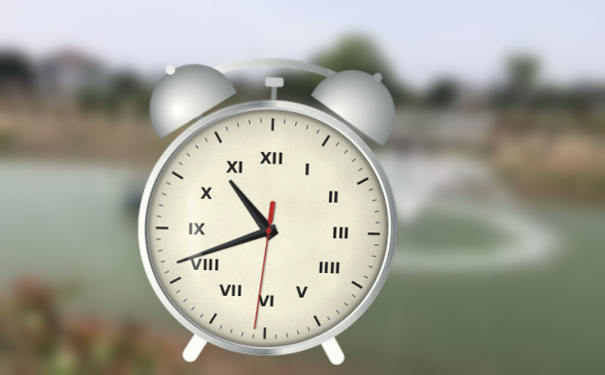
{"hour": 10, "minute": 41, "second": 31}
